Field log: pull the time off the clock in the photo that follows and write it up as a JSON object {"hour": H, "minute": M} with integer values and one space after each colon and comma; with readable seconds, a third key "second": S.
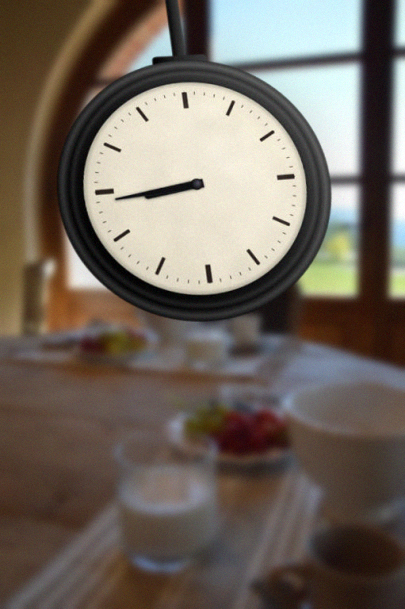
{"hour": 8, "minute": 44}
